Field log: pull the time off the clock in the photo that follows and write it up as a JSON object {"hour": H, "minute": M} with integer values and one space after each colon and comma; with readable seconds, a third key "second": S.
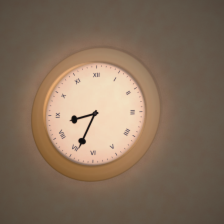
{"hour": 8, "minute": 34}
